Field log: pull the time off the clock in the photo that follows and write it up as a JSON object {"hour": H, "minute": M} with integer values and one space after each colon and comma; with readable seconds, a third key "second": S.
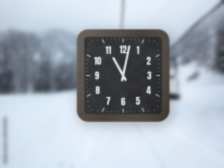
{"hour": 11, "minute": 2}
